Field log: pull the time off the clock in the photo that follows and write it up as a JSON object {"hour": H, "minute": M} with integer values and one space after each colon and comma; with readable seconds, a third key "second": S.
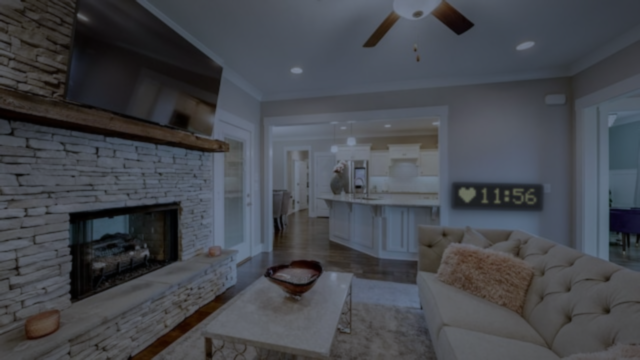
{"hour": 11, "minute": 56}
